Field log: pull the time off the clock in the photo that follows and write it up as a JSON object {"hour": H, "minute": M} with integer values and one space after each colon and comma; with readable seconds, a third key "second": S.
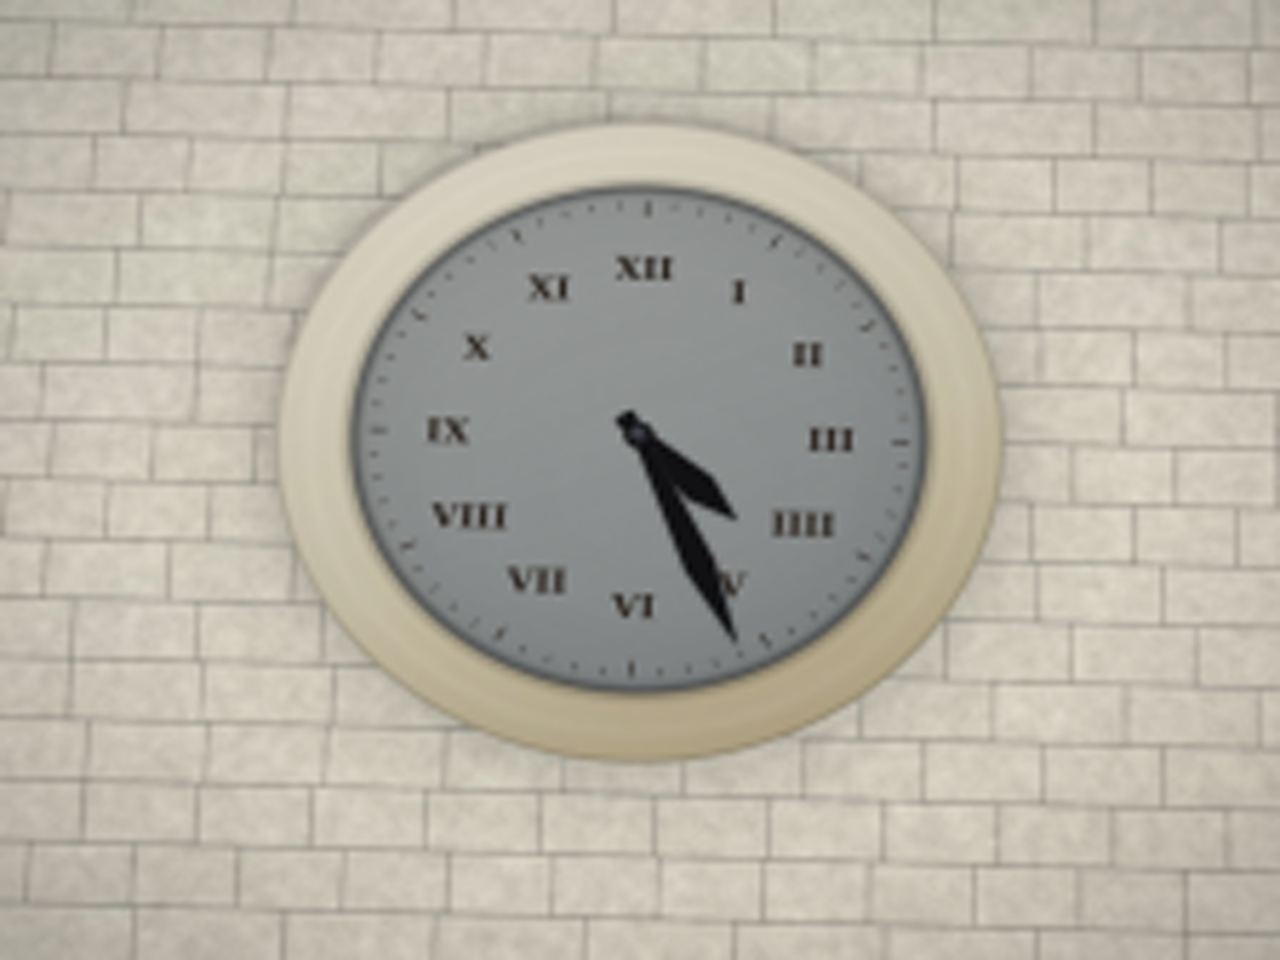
{"hour": 4, "minute": 26}
